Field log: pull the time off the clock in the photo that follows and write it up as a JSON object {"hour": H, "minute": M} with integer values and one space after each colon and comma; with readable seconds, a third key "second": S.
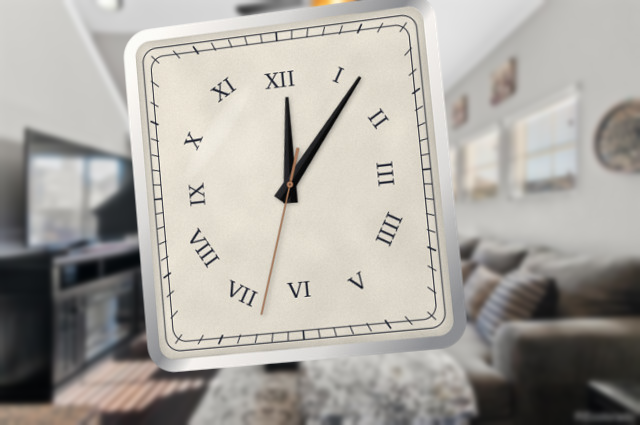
{"hour": 12, "minute": 6, "second": 33}
